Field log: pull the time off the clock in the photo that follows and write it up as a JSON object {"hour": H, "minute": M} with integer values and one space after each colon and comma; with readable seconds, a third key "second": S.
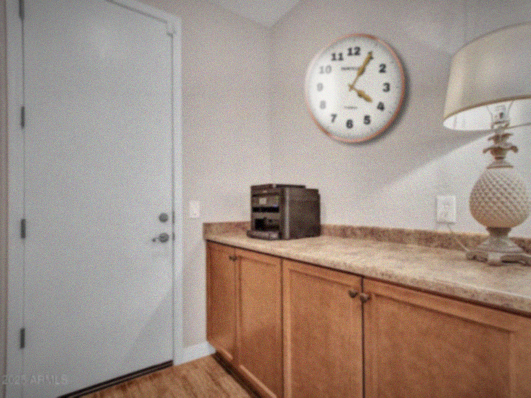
{"hour": 4, "minute": 5}
